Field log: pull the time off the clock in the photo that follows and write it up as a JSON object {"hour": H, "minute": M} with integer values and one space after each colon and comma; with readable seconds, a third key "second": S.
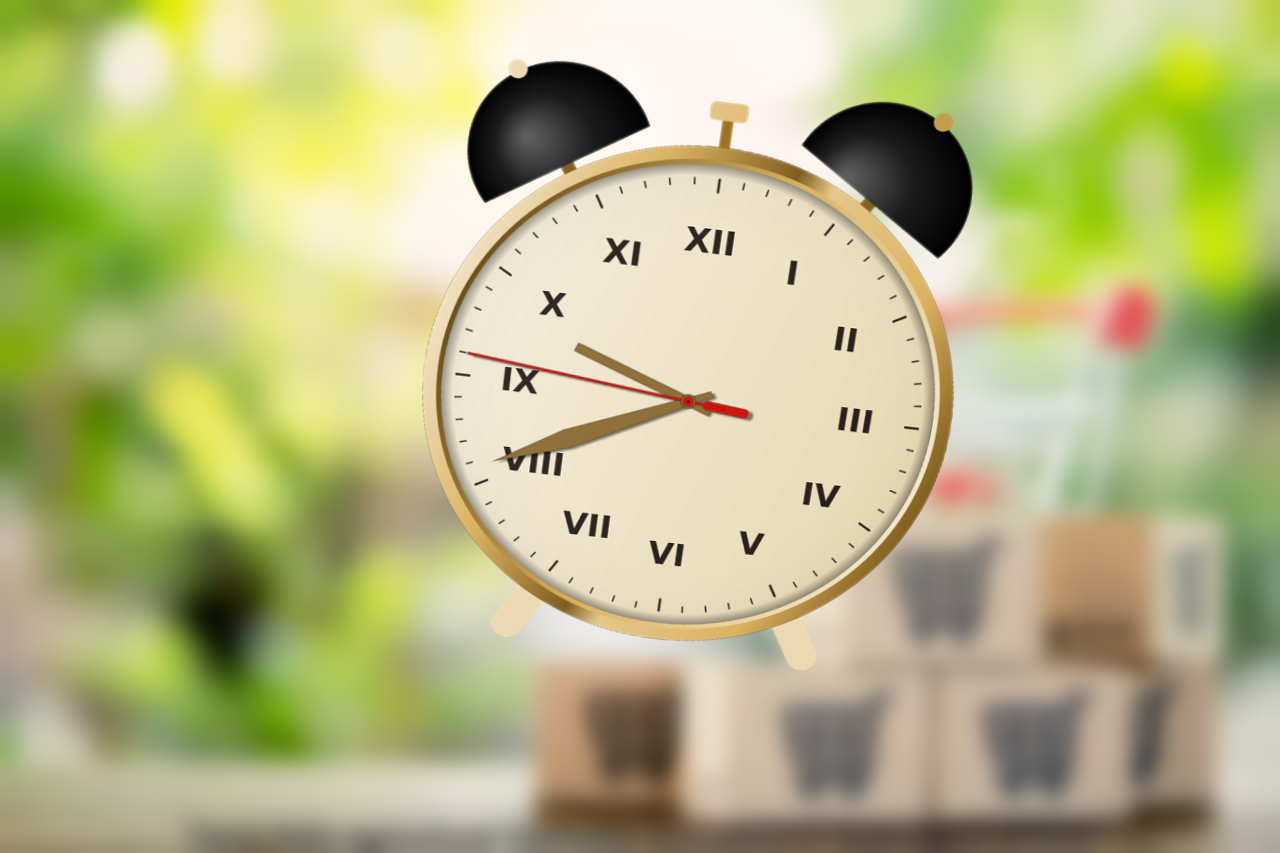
{"hour": 9, "minute": 40, "second": 46}
